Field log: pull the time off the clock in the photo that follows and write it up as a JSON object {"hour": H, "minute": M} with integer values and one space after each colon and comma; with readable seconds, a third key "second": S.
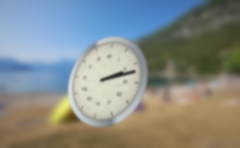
{"hour": 2, "minute": 12}
